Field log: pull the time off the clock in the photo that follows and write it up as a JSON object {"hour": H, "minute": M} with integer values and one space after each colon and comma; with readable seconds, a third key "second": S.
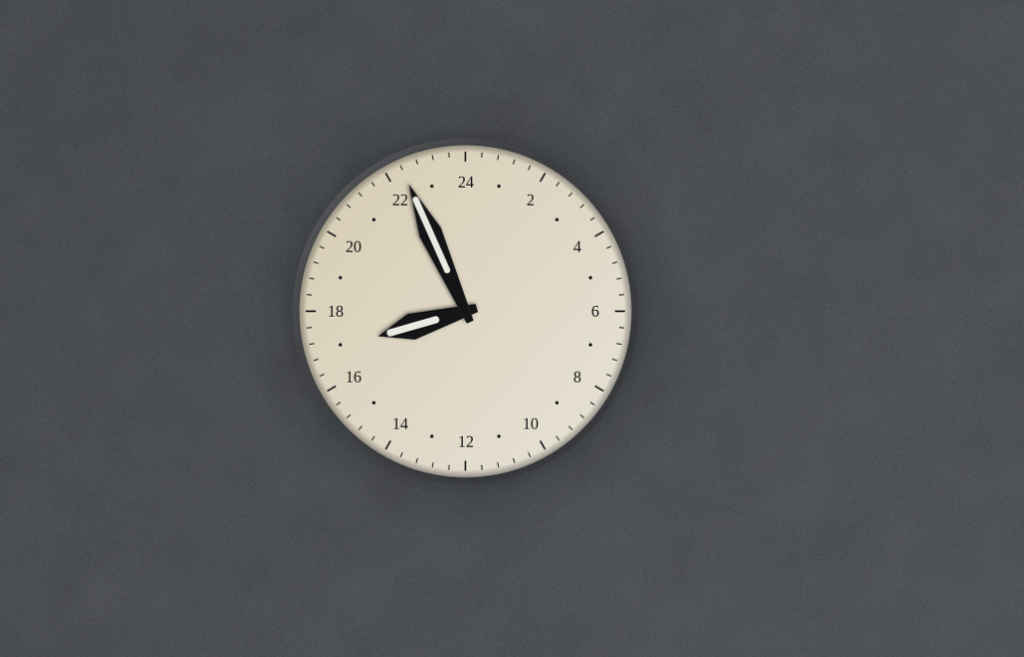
{"hour": 16, "minute": 56}
